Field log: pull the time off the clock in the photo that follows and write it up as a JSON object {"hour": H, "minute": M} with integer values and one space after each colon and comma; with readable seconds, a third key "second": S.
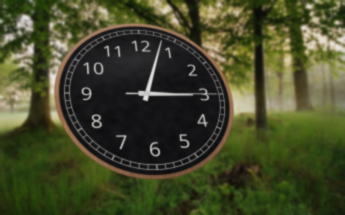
{"hour": 3, "minute": 3, "second": 15}
